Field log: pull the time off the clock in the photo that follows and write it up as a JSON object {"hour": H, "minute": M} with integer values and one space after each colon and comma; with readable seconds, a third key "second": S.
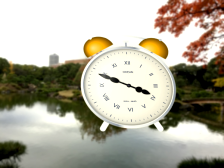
{"hour": 3, "minute": 49}
